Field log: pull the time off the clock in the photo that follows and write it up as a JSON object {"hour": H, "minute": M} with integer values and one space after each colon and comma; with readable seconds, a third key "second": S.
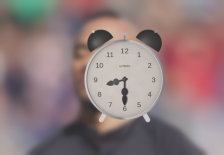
{"hour": 8, "minute": 30}
